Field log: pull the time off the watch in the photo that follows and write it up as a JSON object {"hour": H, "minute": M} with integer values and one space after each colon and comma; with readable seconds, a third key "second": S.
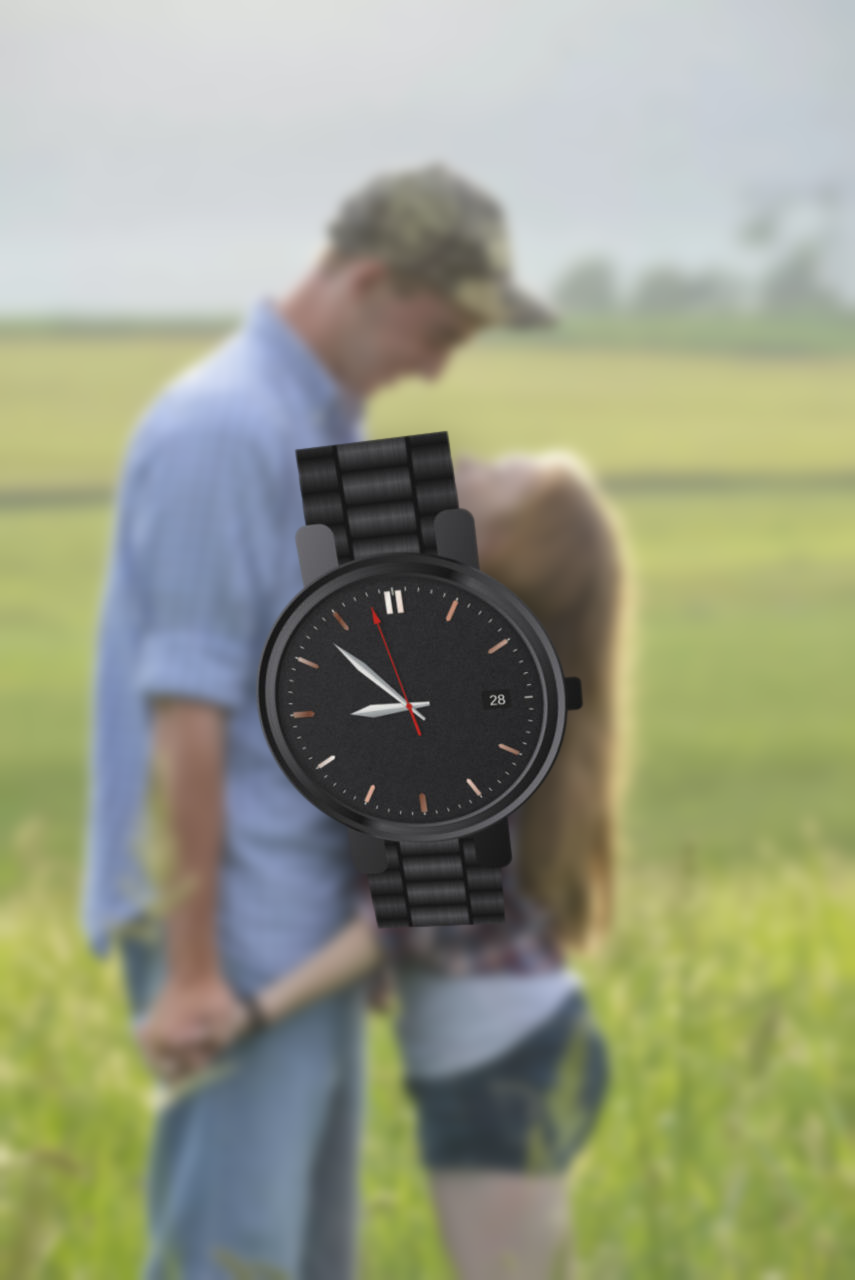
{"hour": 8, "minute": 52, "second": 58}
